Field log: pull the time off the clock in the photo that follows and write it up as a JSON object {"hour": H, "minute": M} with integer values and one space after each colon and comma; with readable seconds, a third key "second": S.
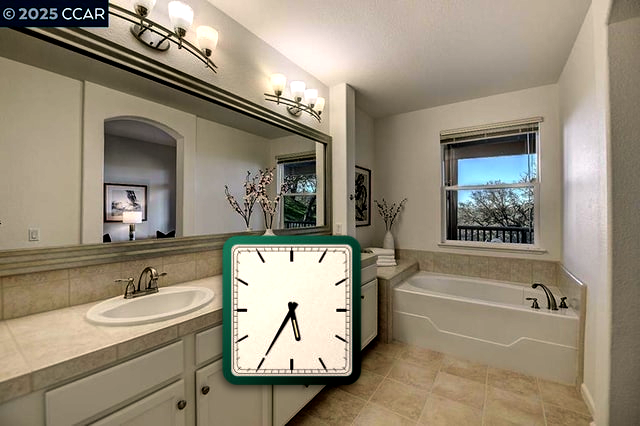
{"hour": 5, "minute": 35}
